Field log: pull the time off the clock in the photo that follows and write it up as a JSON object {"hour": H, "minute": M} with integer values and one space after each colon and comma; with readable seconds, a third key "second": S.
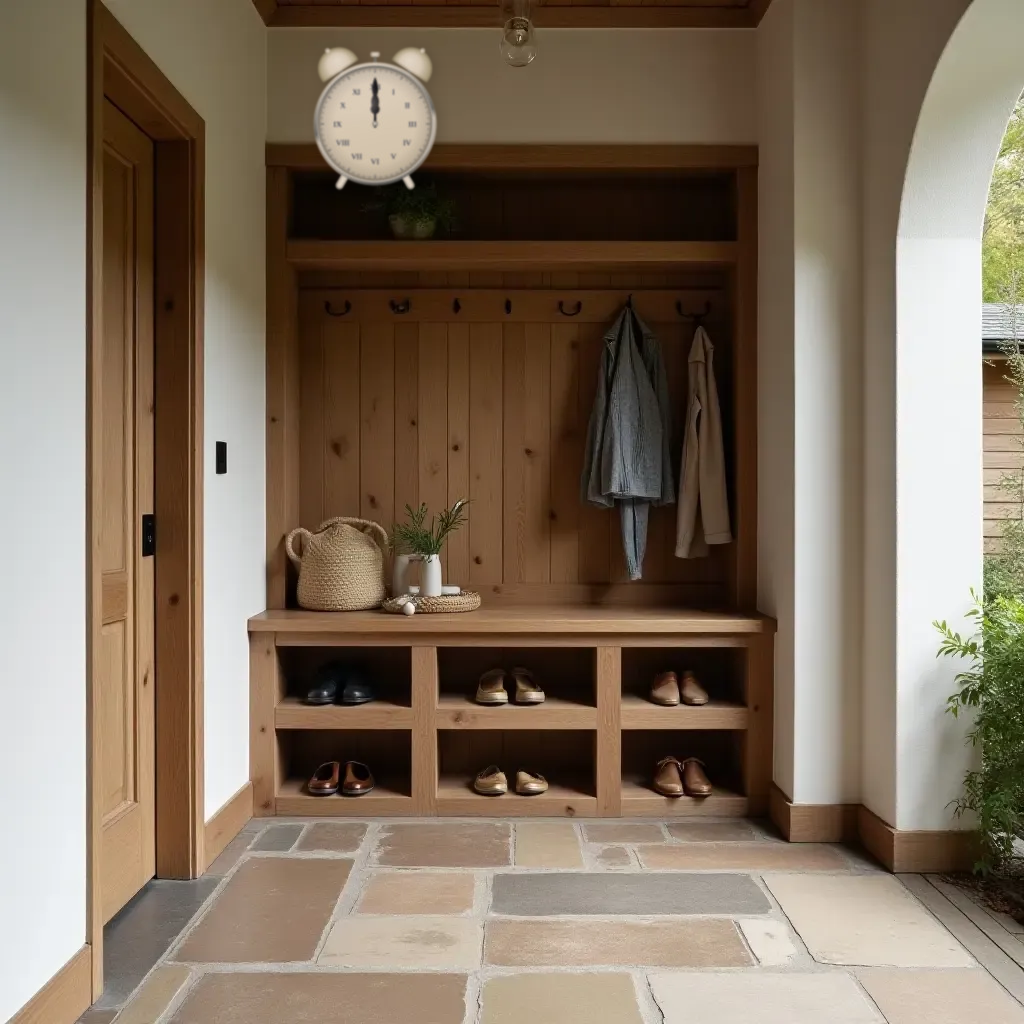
{"hour": 12, "minute": 0}
